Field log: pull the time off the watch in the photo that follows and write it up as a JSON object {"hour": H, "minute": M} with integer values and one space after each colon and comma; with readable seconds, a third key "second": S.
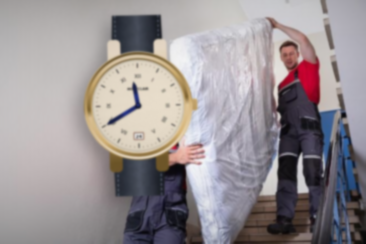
{"hour": 11, "minute": 40}
